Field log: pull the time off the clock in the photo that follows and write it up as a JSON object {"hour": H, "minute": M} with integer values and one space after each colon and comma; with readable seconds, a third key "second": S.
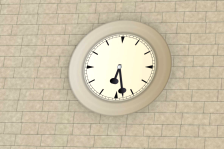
{"hour": 6, "minute": 28}
